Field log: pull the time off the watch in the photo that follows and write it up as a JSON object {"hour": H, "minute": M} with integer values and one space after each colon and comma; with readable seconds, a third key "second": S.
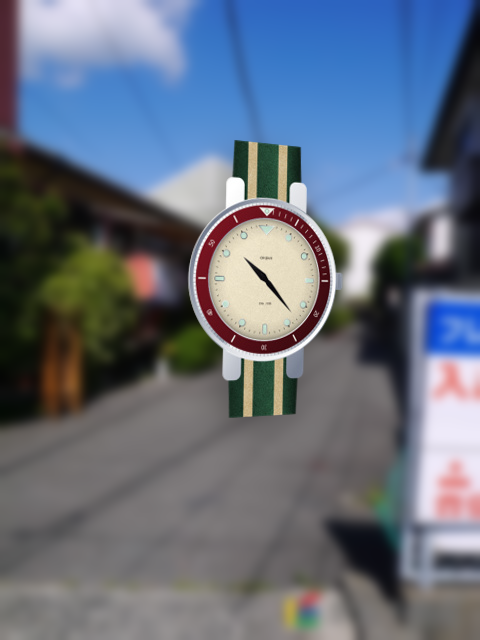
{"hour": 10, "minute": 23}
